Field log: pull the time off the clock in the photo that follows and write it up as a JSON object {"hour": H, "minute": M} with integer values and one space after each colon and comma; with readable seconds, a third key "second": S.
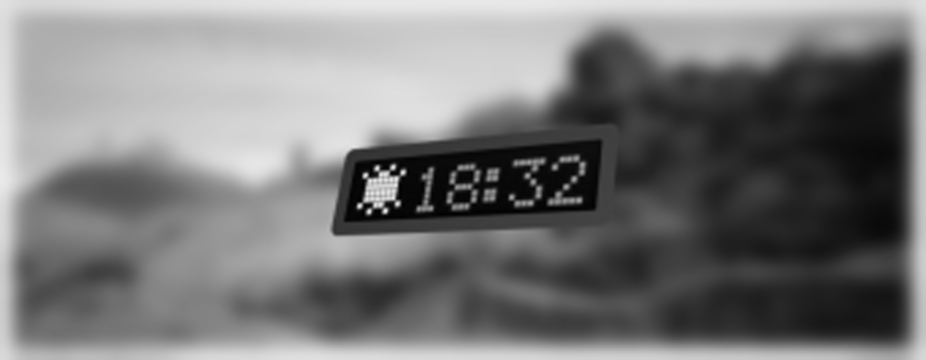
{"hour": 18, "minute": 32}
